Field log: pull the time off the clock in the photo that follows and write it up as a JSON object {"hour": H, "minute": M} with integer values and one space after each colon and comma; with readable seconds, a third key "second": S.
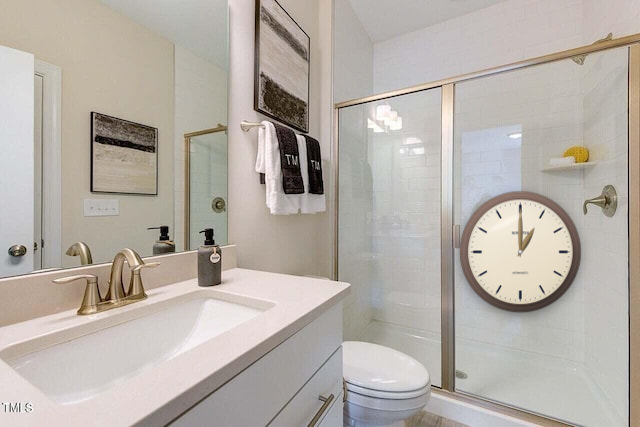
{"hour": 1, "minute": 0}
